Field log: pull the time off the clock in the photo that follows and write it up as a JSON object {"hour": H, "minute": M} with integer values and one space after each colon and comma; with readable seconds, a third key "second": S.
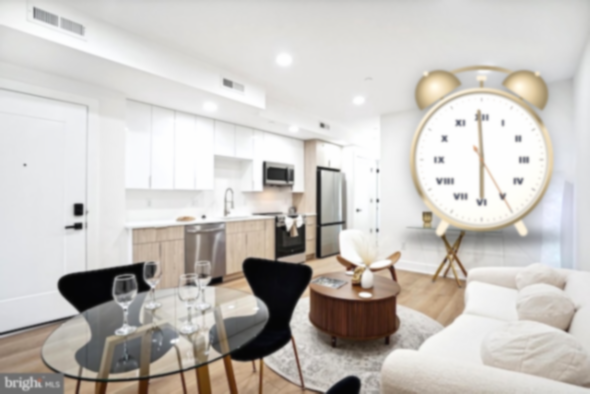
{"hour": 5, "minute": 59, "second": 25}
